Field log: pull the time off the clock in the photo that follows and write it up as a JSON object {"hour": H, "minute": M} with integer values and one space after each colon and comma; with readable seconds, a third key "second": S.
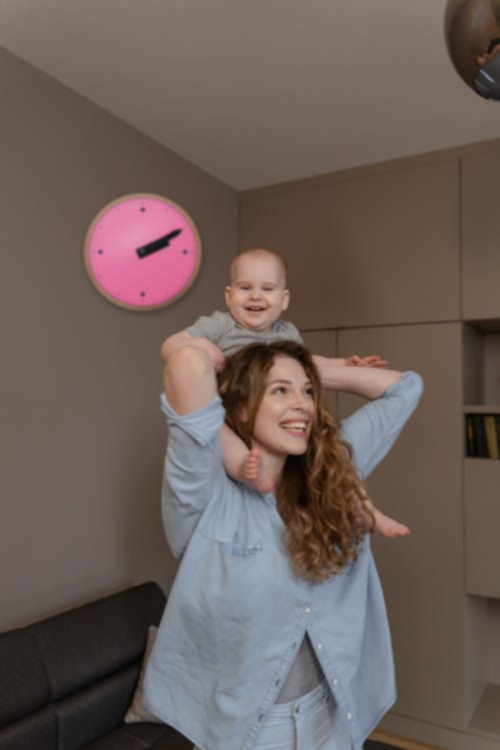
{"hour": 2, "minute": 10}
